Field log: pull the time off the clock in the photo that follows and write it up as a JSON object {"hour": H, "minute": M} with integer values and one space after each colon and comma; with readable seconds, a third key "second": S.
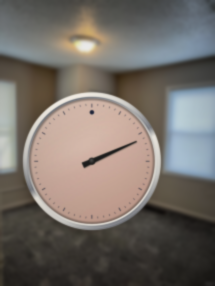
{"hour": 2, "minute": 11}
